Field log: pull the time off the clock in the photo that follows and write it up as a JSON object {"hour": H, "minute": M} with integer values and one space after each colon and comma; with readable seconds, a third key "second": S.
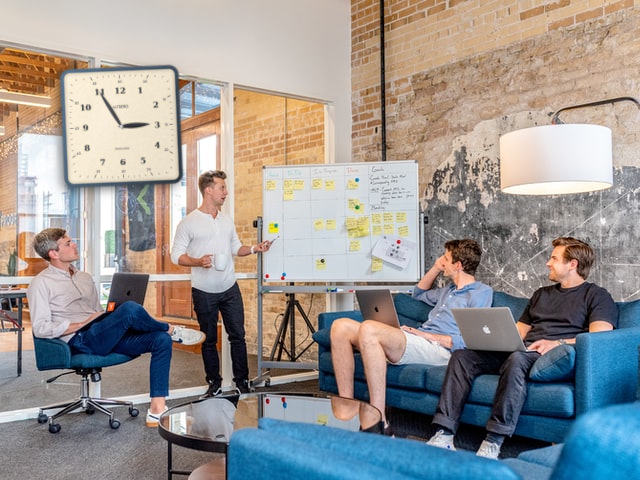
{"hour": 2, "minute": 55}
